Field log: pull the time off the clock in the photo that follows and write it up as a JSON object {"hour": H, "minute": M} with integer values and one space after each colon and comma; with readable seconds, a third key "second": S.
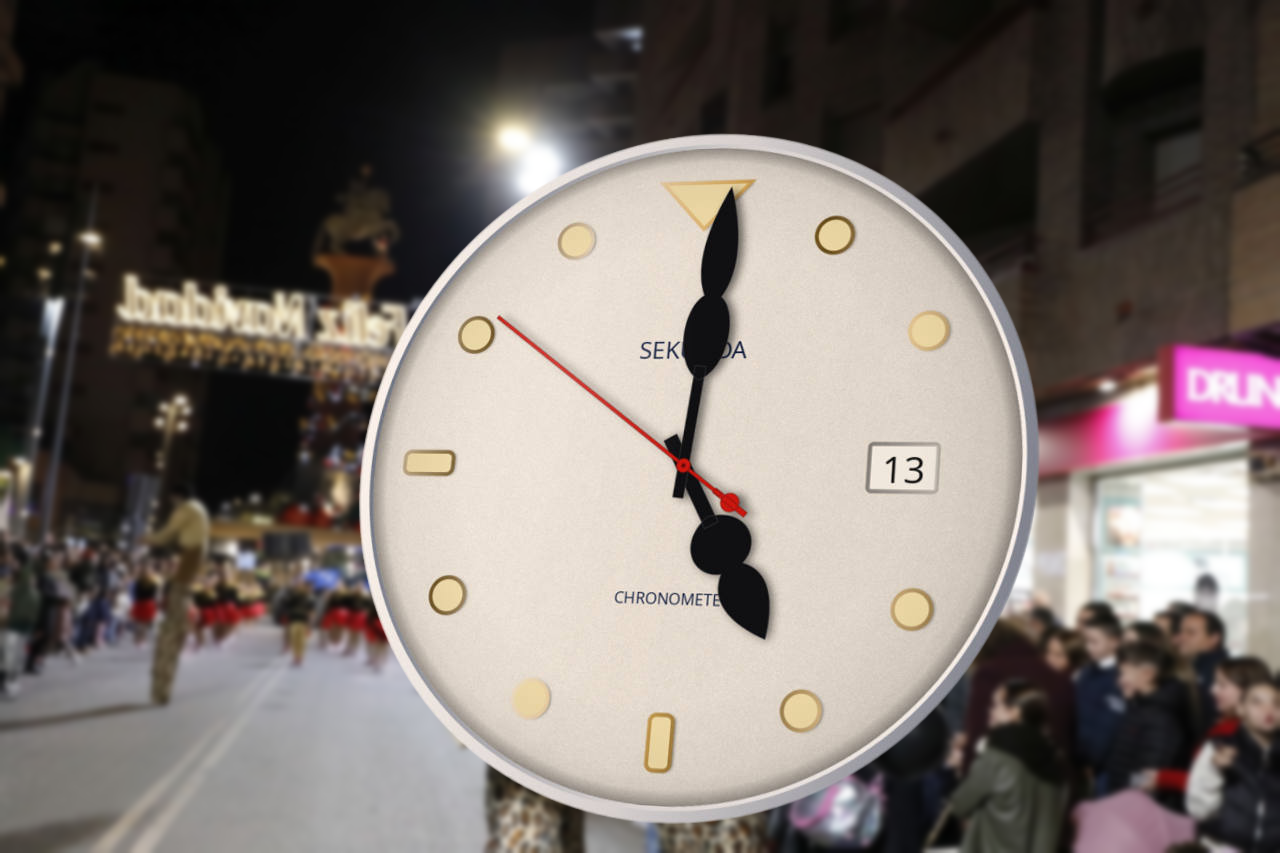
{"hour": 5, "minute": 0, "second": 51}
